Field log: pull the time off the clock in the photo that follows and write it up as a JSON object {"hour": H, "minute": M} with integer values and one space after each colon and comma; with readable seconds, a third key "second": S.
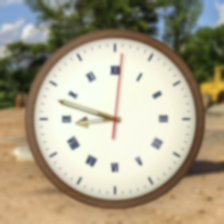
{"hour": 8, "minute": 48, "second": 1}
